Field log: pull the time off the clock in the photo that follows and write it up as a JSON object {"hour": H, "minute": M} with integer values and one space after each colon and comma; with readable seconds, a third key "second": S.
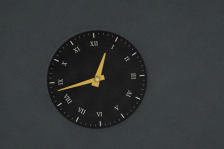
{"hour": 12, "minute": 43}
